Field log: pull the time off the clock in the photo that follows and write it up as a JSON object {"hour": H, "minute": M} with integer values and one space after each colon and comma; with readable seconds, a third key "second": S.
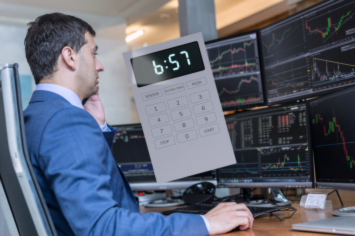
{"hour": 6, "minute": 57}
